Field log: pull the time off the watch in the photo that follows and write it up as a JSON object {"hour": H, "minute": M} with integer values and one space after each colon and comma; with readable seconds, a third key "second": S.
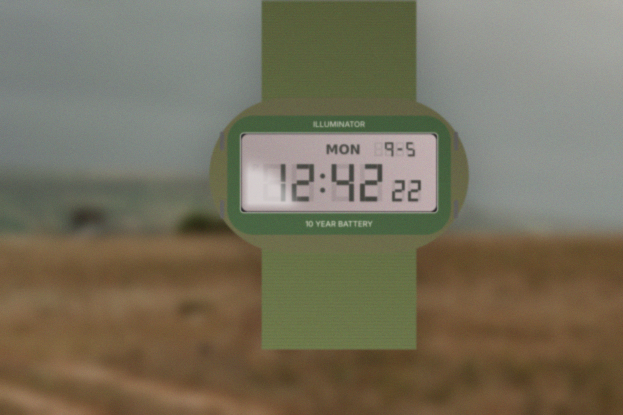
{"hour": 12, "minute": 42, "second": 22}
